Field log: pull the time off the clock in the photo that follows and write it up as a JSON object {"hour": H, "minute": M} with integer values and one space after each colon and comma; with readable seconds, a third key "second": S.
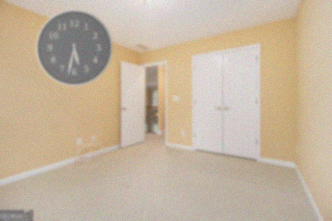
{"hour": 5, "minute": 32}
